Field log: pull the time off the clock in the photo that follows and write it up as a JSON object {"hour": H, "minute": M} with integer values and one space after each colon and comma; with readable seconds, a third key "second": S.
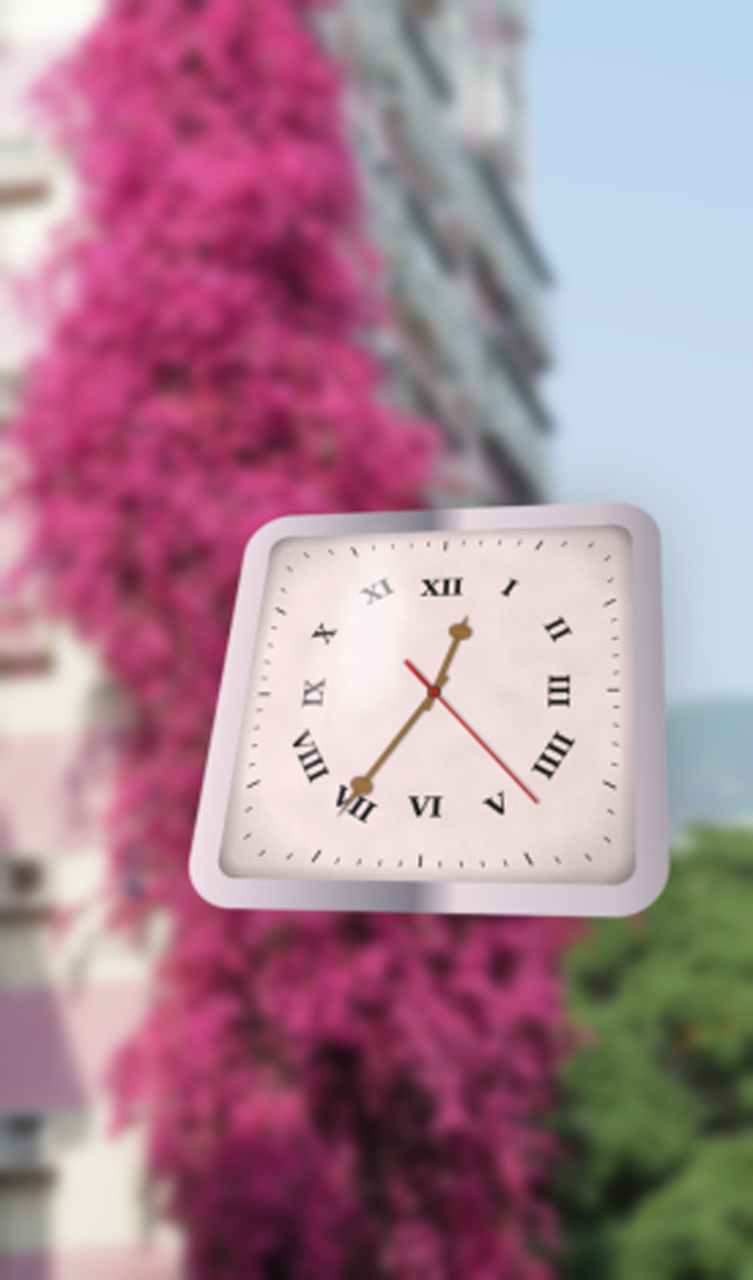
{"hour": 12, "minute": 35, "second": 23}
